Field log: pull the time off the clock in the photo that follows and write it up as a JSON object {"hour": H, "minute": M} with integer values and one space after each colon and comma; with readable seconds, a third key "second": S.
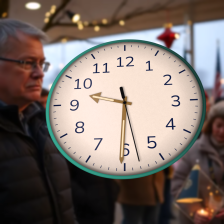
{"hour": 9, "minute": 30, "second": 28}
